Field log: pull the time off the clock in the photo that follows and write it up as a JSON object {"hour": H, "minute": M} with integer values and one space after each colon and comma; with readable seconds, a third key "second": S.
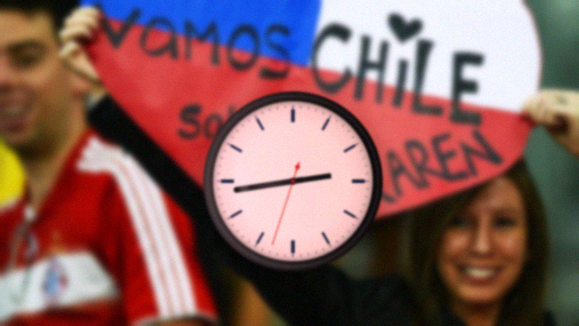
{"hour": 2, "minute": 43, "second": 33}
